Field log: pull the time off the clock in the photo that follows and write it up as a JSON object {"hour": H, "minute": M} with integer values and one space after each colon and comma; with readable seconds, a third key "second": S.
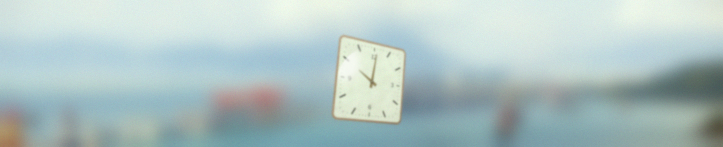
{"hour": 10, "minute": 1}
